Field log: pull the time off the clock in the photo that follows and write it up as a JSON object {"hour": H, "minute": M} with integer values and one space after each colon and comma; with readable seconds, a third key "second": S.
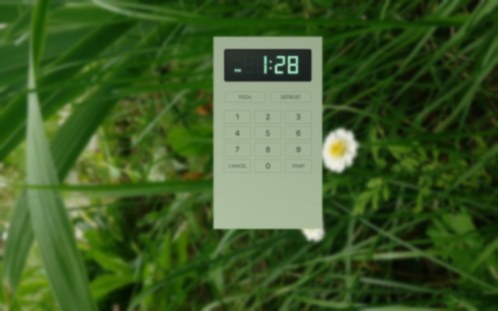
{"hour": 1, "minute": 28}
